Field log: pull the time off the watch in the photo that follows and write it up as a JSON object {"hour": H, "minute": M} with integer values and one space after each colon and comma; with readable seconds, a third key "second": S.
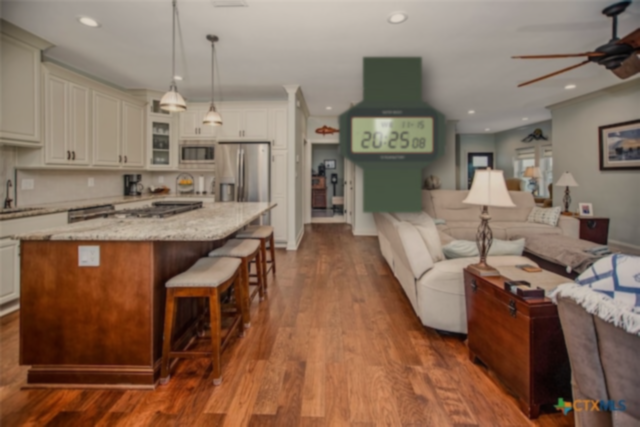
{"hour": 20, "minute": 25}
